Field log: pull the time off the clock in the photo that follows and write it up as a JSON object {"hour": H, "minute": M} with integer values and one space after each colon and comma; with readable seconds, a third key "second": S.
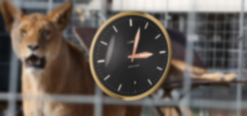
{"hour": 3, "minute": 3}
